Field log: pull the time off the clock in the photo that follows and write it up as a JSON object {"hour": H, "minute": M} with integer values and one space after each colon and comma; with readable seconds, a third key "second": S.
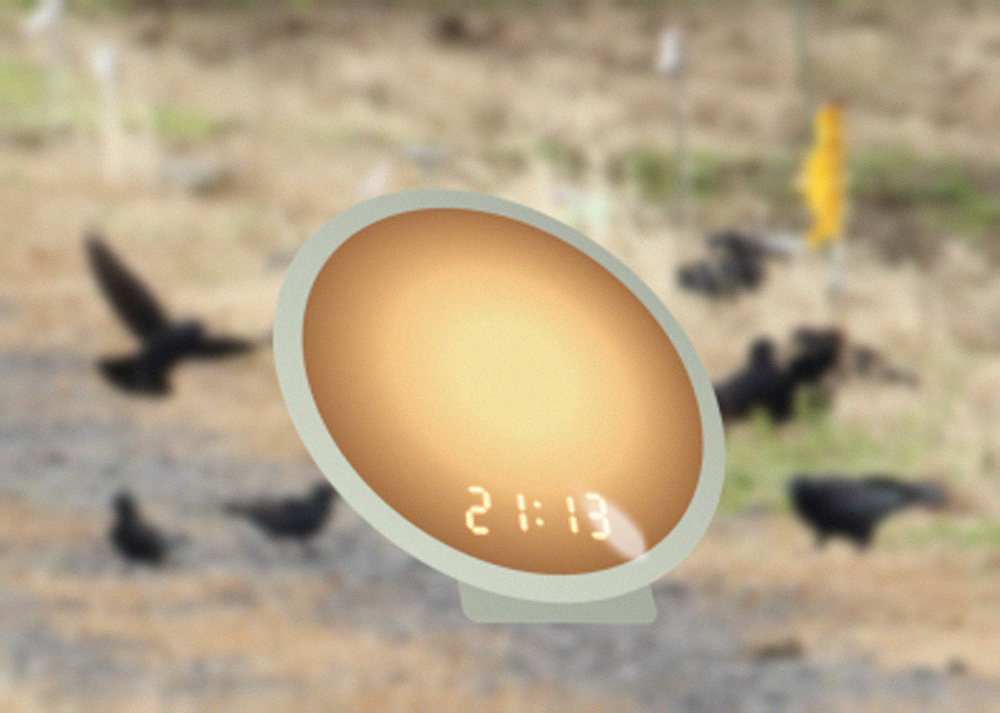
{"hour": 21, "minute": 13}
